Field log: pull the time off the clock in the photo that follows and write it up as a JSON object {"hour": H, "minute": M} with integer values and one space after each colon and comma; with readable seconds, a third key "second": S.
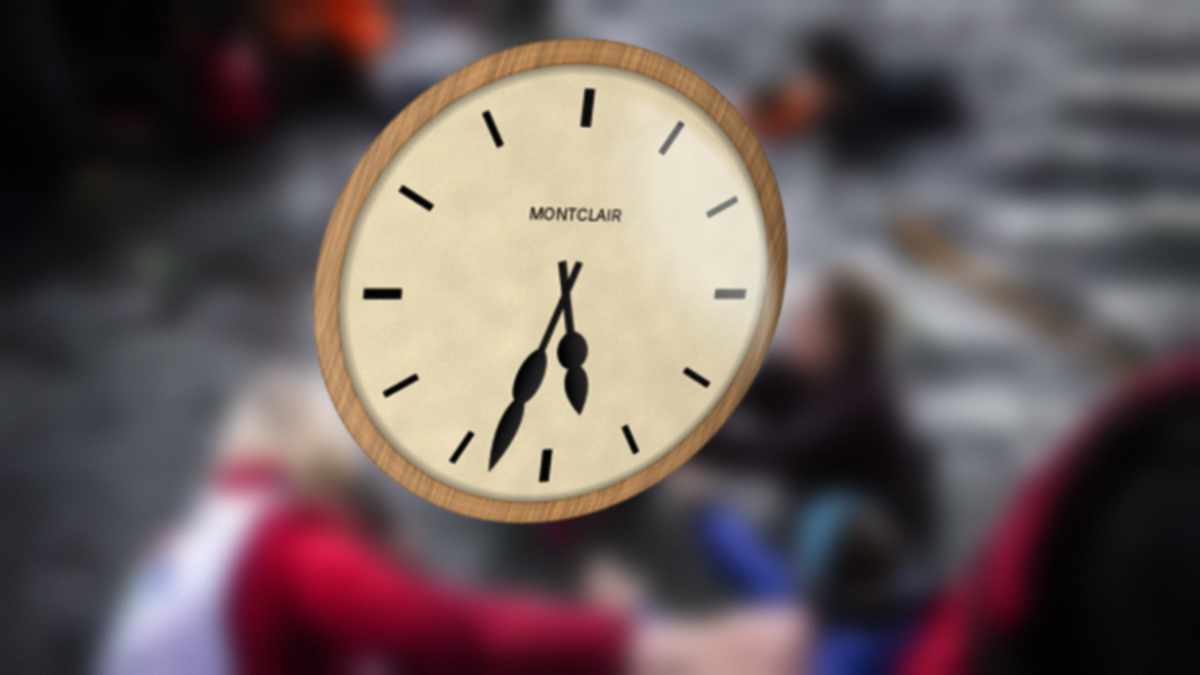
{"hour": 5, "minute": 33}
